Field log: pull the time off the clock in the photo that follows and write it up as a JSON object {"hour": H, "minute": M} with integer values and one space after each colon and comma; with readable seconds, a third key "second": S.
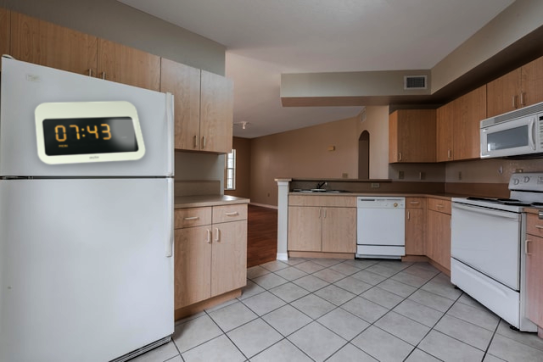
{"hour": 7, "minute": 43}
